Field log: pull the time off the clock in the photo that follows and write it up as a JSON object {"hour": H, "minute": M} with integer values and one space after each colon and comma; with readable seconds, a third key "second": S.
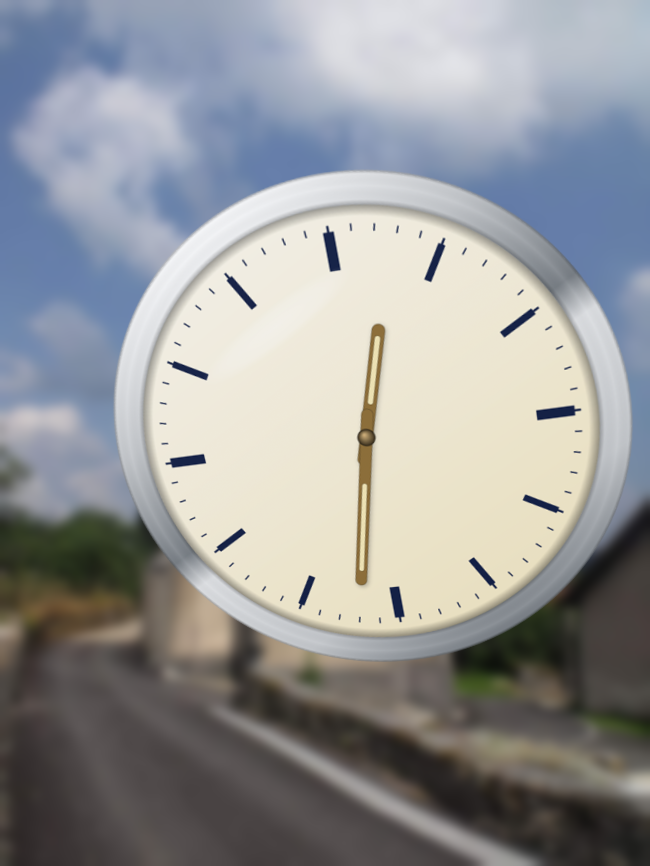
{"hour": 12, "minute": 32}
